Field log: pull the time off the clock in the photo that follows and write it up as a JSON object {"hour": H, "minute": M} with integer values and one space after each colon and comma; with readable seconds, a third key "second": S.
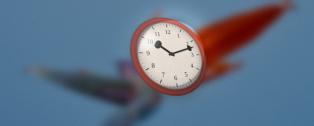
{"hour": 10, "minute": 12}
